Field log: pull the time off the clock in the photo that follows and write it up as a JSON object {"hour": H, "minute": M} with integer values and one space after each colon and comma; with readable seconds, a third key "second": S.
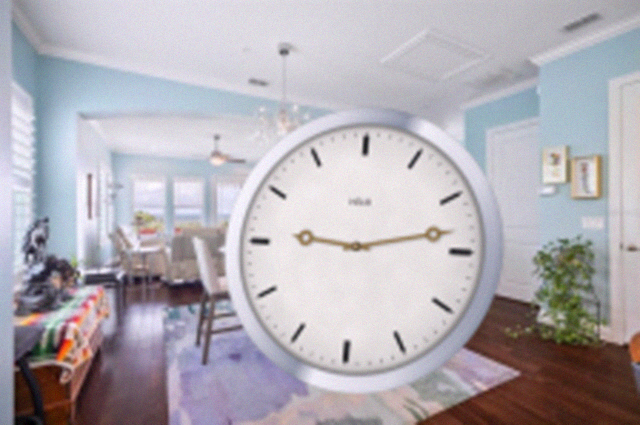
{"hour": 9, "minute": 13}
